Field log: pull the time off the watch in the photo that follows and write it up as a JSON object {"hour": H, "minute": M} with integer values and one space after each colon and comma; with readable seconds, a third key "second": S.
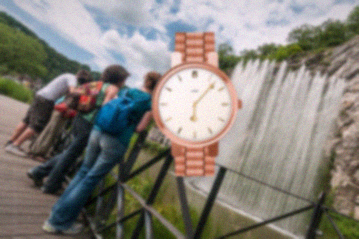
{"hour": 6, "minute": 7}
